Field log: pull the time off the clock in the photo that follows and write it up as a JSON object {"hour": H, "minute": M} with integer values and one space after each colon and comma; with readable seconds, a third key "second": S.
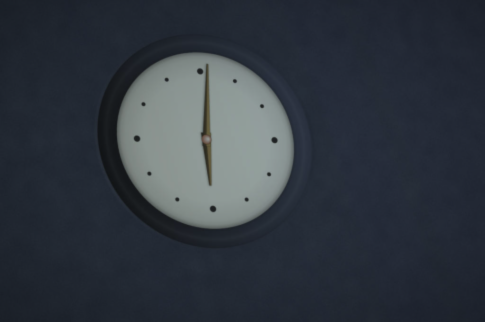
{"hour": 6, "minute": 1}
